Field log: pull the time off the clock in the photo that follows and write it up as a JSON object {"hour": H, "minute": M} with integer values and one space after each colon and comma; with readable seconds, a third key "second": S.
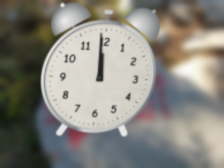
{"hour": 11, "minute": 59}
